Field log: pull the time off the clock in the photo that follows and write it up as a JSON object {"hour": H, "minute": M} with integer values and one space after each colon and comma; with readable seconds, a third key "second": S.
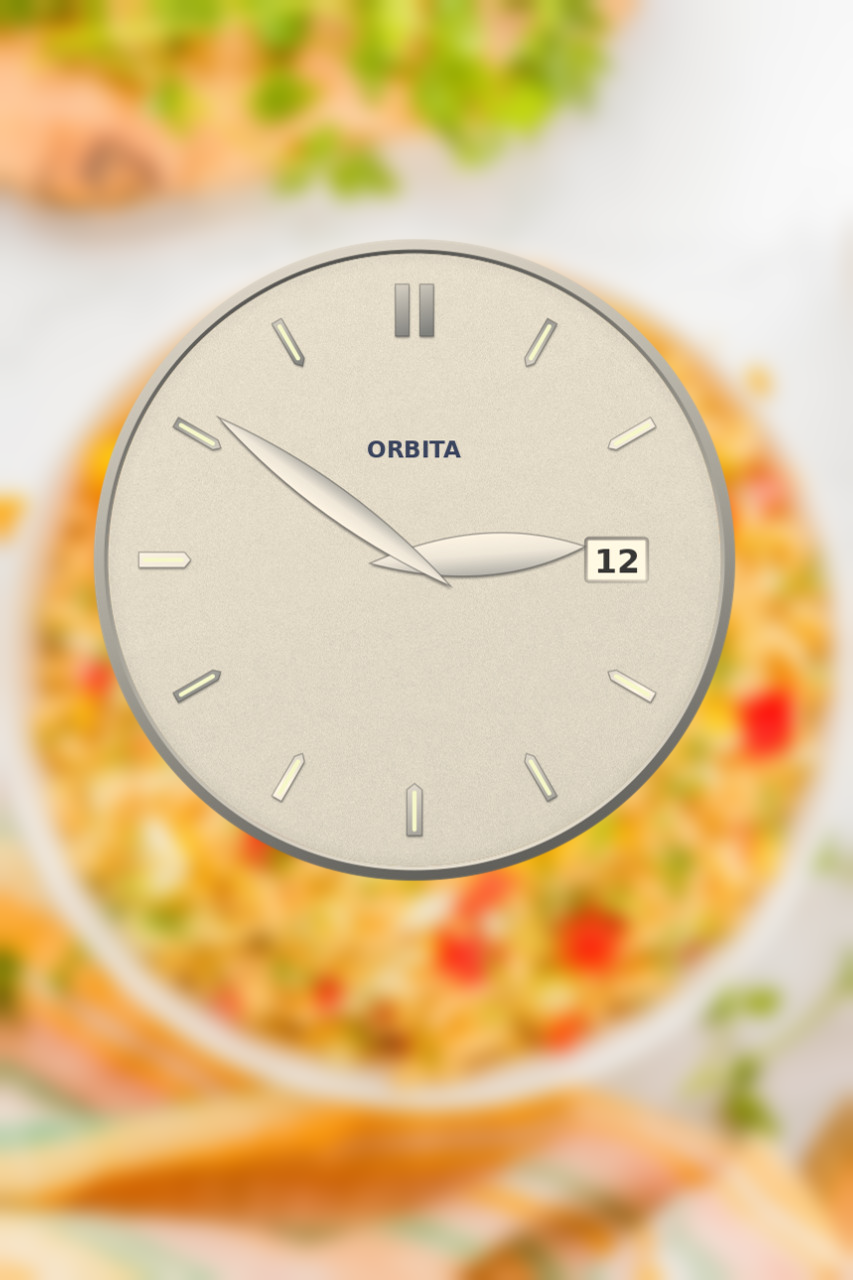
{"hour": 2, "minute": 51}
